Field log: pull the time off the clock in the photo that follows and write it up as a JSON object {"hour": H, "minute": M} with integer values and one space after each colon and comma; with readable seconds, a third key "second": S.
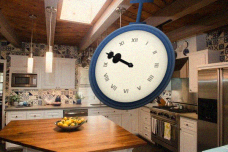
{"hour": 9, "minute": 49}
